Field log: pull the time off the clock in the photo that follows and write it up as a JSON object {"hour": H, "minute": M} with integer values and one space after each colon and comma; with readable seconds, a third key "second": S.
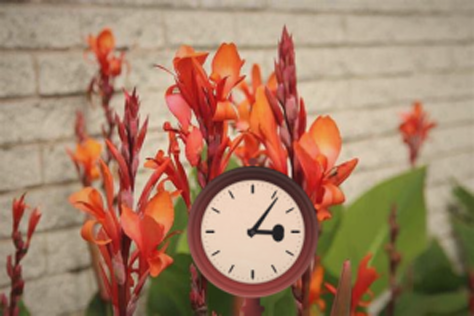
{"hour": 3, "minute": 6}
